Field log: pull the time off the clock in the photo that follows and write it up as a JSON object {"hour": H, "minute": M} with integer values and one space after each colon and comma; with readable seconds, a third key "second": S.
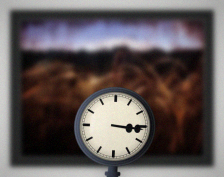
{"hour": 3, "minute": 16}
